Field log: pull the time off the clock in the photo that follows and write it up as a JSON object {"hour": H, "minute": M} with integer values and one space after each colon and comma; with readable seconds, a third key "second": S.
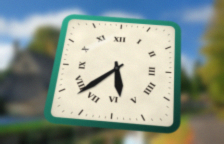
{"hour": 5, "minute": 38}
